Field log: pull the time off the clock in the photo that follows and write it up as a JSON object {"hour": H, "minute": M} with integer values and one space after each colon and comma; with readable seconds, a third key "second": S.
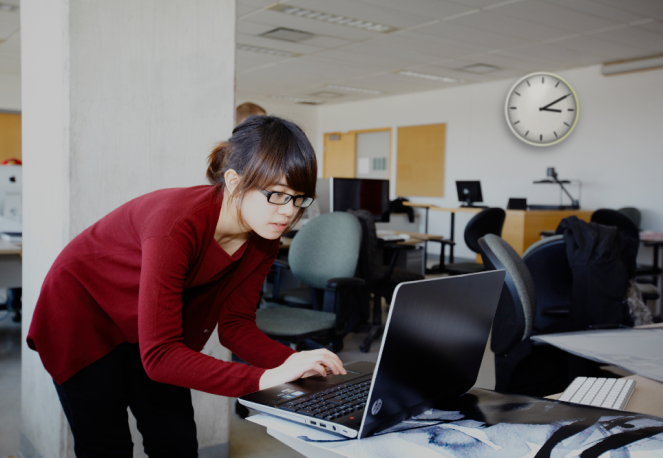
{"hour": 3, "minute": 10}
